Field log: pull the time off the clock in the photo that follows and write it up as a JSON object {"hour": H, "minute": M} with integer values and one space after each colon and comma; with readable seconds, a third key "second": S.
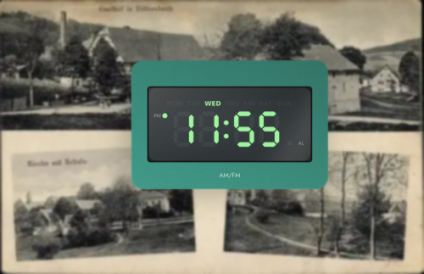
{"hour": 11, "minute": 55}
